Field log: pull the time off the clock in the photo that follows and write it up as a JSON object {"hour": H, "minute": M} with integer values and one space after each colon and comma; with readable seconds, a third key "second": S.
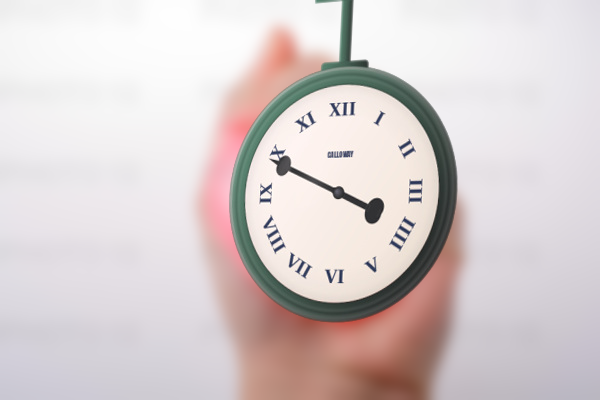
{"hour": 3, "minute": 49}
